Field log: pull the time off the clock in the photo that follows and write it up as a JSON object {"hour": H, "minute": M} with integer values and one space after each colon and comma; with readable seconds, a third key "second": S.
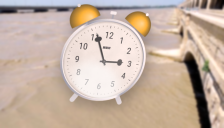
{"hour": 2, "minute": 56}
